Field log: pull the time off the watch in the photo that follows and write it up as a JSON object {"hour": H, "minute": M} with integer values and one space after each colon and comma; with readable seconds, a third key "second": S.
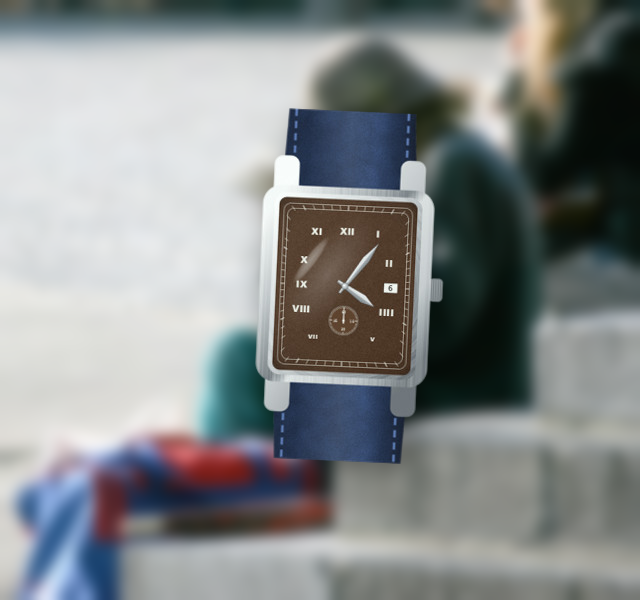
{"hour": 4, "minute": 6}
